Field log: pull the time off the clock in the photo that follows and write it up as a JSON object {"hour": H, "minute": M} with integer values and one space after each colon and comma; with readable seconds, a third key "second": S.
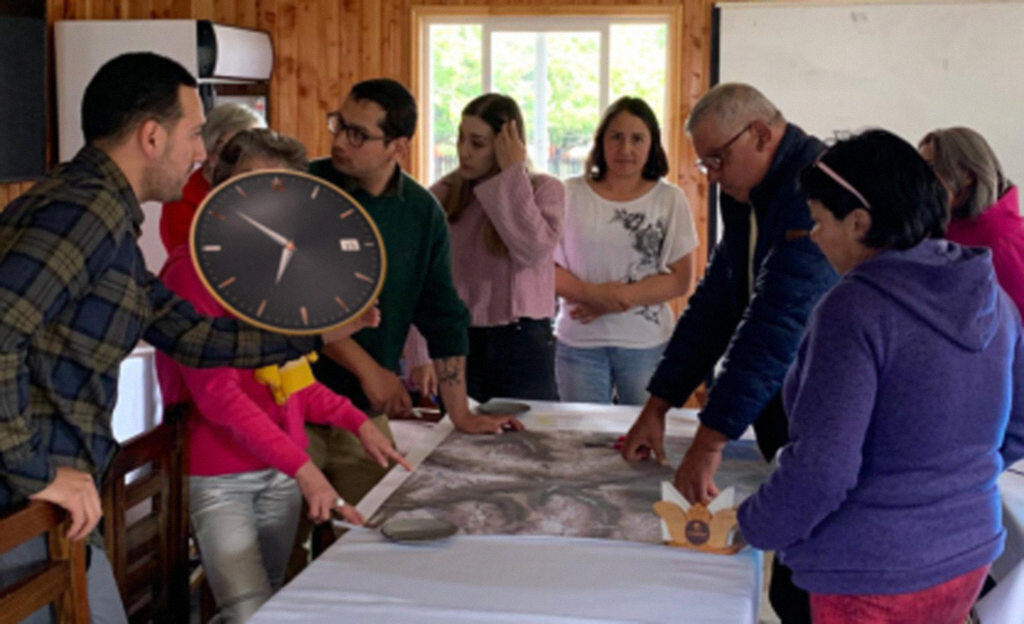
{"hour": 6, "minute": 52}
